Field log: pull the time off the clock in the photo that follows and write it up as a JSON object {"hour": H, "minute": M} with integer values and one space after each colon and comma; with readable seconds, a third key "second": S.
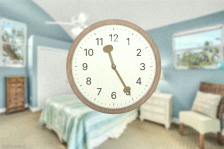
{"hour": 11, "minute": 25}
